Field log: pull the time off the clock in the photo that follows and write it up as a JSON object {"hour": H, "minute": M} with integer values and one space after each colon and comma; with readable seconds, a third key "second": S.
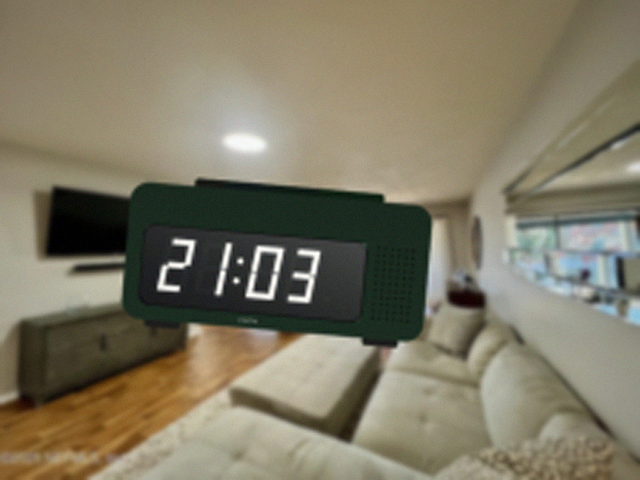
{"hour": 21, "minute": 3}
